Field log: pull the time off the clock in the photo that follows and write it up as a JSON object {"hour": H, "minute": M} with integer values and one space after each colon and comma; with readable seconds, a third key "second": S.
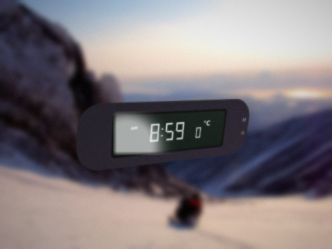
{"hour": 8, "minute": 59}
